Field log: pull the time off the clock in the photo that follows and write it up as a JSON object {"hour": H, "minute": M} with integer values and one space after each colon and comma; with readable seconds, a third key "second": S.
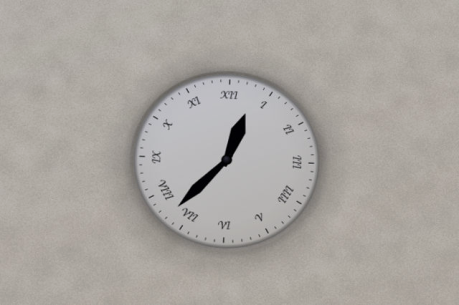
{"hour": 12, "minute": 37}
